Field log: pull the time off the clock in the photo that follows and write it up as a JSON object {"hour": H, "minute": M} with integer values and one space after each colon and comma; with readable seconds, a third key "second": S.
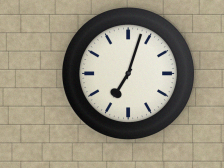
{"hour": 7, "minute": 3}
